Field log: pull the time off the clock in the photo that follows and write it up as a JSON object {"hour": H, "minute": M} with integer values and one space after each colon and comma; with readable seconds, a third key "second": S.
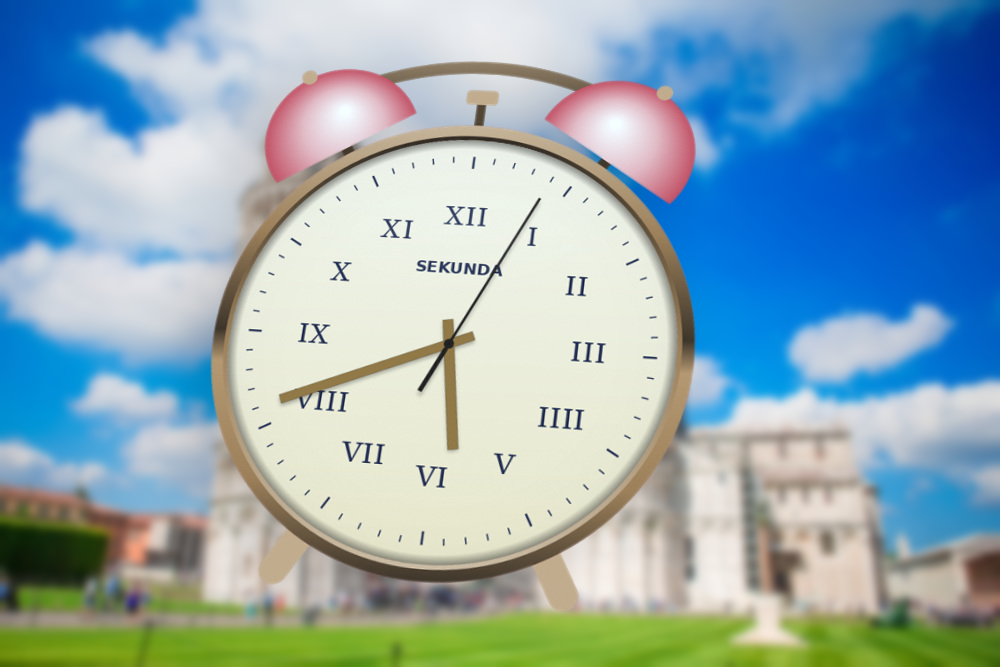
{"hour": 5, "minute": 41, "second": 4}
